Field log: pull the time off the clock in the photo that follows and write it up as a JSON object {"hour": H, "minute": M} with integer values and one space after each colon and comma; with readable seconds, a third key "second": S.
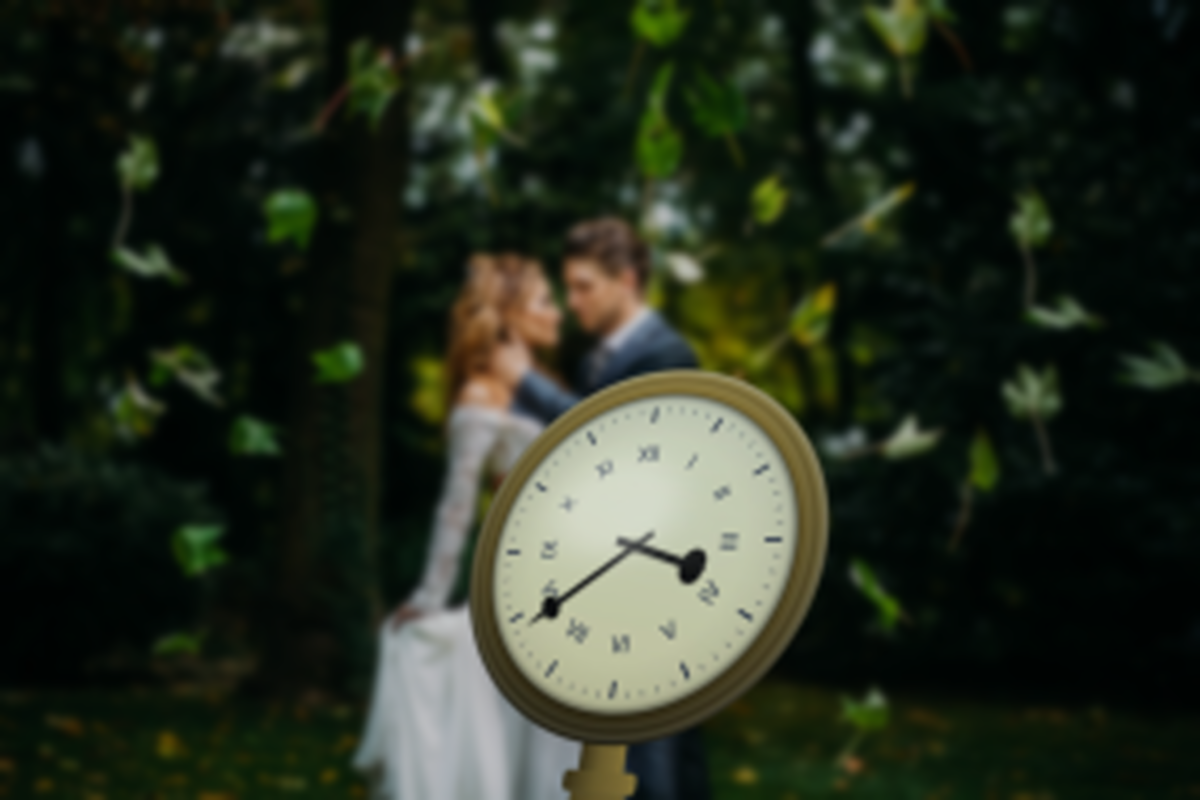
{"hour": 3, "minute": 39}
